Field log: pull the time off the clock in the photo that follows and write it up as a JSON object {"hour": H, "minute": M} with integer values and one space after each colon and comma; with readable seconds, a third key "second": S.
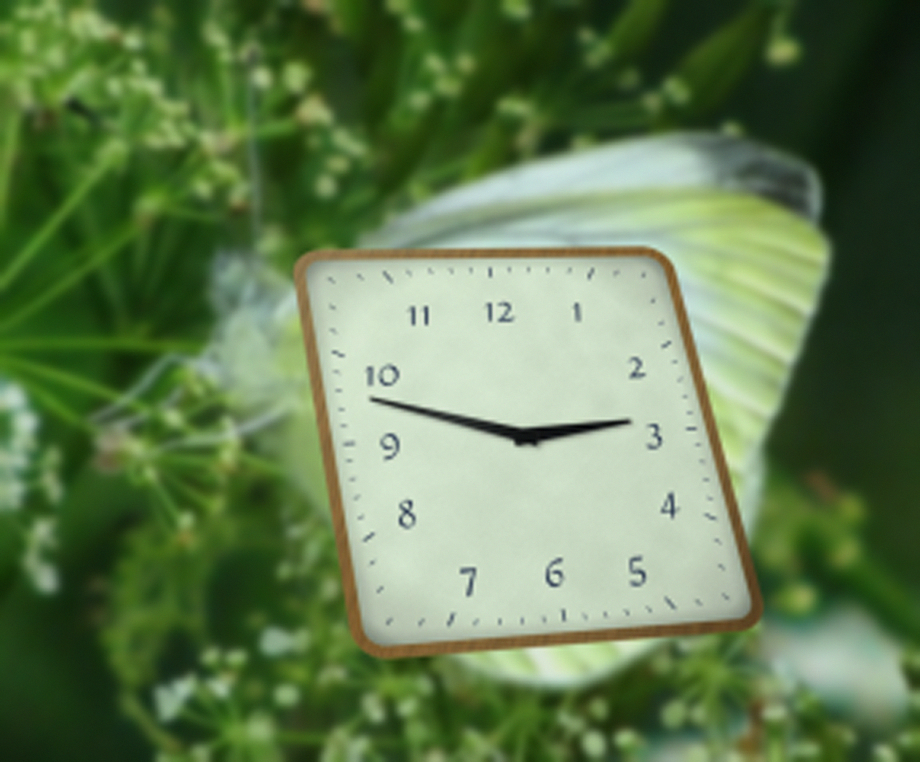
{"hour": 2, "minute": 48}
